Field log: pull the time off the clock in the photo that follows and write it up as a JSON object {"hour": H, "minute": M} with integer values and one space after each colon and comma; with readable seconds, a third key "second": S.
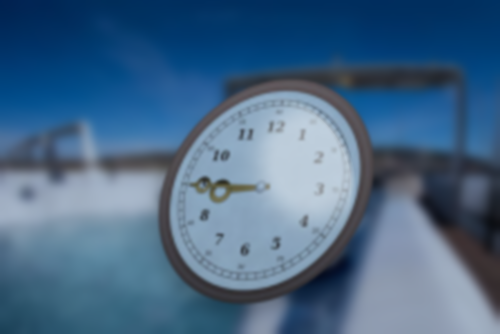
{"hour": 8, "minute": 45}
